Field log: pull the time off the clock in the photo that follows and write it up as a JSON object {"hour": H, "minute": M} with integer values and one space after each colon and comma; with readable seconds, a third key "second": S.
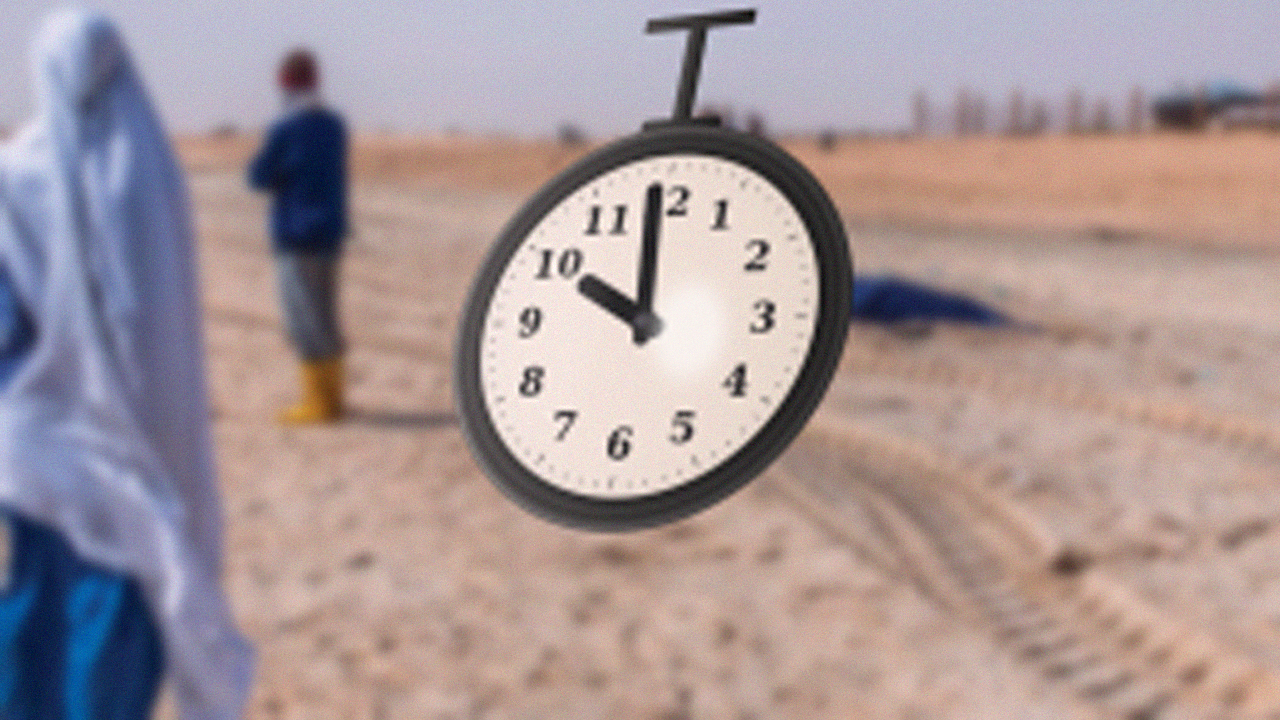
{"hour": 9, "minute": 59}
